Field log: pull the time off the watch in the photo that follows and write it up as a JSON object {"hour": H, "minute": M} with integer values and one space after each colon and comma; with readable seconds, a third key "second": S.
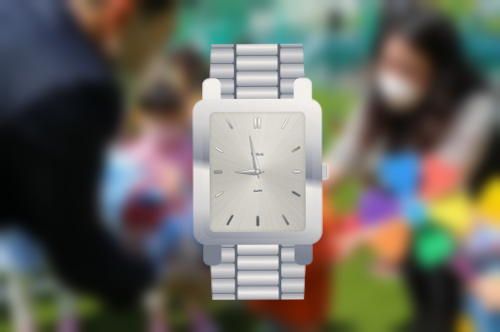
{"hour": 8, "minute": 58}
